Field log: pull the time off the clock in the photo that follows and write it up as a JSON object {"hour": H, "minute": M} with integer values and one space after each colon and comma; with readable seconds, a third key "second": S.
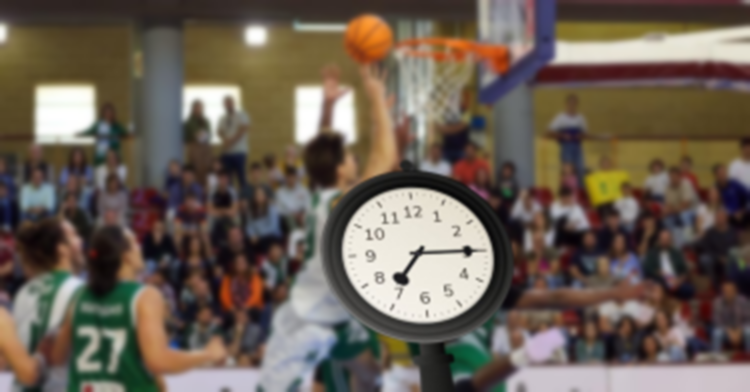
{"hour": 7, "minute": 15}
